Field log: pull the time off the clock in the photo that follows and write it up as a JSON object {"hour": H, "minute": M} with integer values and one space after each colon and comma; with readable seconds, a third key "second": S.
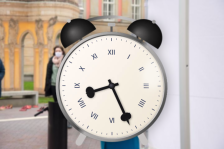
{"hour": 8, "minute": 26}
